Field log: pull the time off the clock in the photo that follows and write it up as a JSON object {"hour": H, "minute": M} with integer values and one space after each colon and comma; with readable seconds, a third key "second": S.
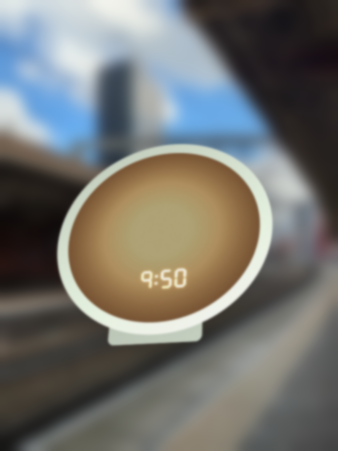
{"hour": 9, "minute": 50}
